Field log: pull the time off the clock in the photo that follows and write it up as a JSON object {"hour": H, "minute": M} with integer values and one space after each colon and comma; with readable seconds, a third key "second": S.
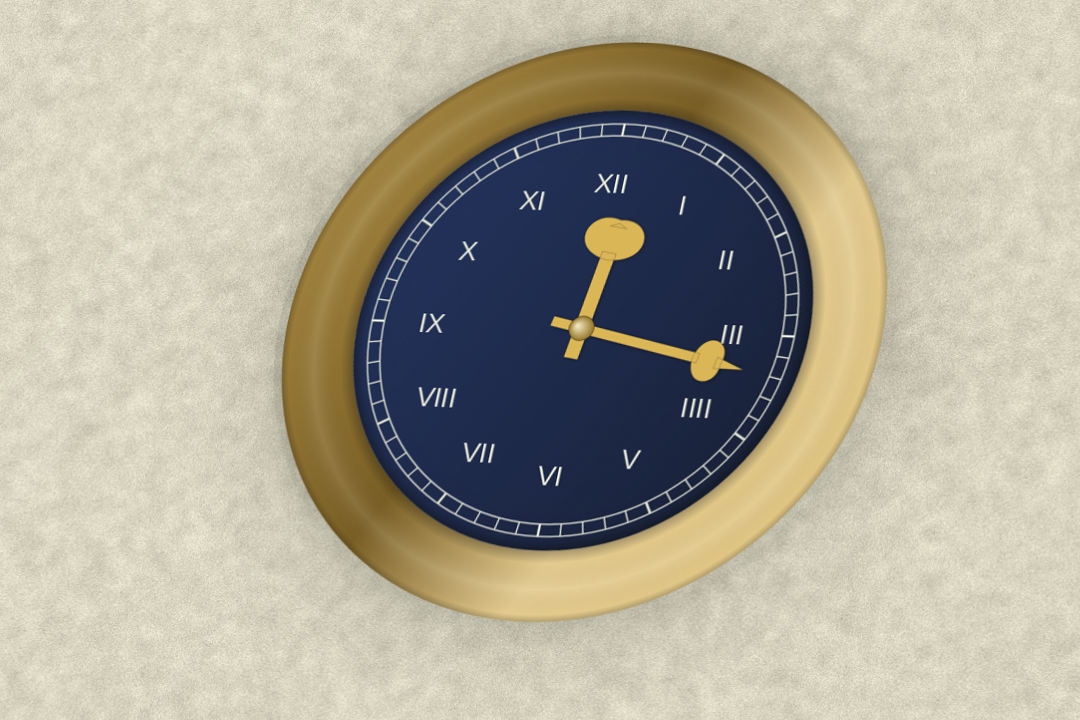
{"hour": 12, "minute": 17}
